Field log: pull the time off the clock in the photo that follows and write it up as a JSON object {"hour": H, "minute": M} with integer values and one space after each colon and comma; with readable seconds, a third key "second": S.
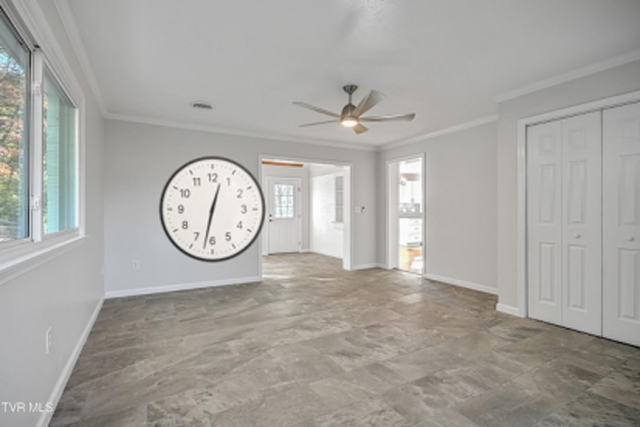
{"hour": 12, "minute": 32}
